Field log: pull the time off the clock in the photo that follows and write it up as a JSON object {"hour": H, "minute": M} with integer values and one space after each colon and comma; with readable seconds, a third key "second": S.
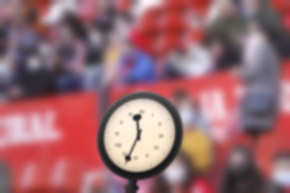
{"hour": 11, "minute": 33}
